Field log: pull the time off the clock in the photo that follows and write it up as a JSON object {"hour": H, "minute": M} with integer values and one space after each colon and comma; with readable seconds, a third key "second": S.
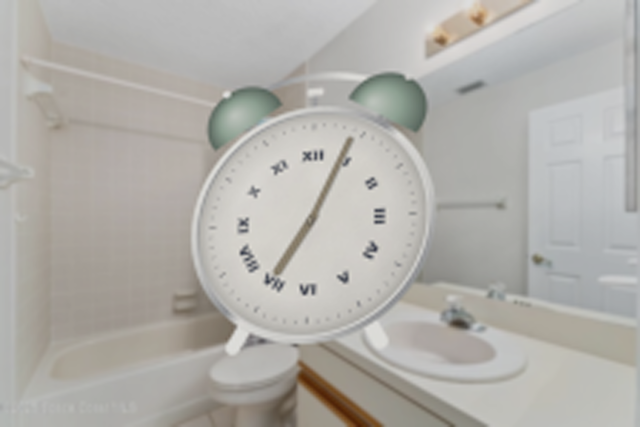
{"hour": 7, "minute": 4}
